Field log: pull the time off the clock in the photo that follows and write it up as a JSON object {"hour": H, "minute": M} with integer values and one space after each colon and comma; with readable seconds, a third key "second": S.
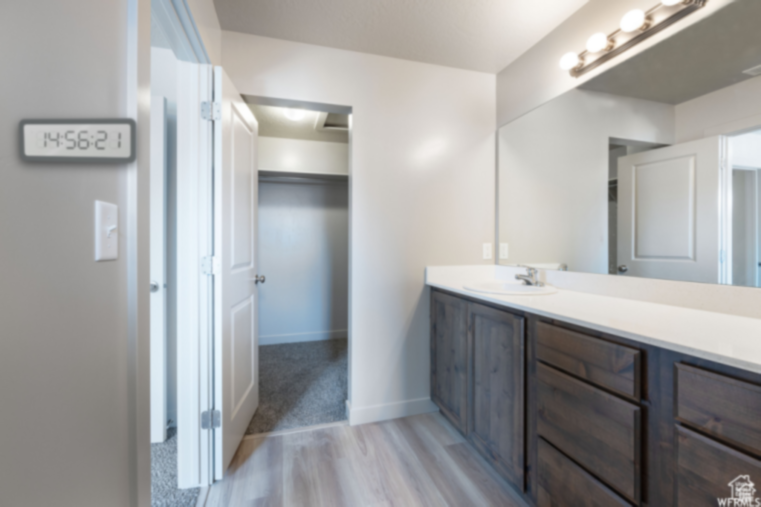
{"hour": 14, "minute": 56, "second": 21}
